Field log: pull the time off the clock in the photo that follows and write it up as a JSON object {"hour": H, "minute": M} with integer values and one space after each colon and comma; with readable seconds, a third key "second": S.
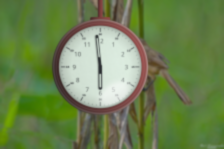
{"hour": 5, "minute": 59}
